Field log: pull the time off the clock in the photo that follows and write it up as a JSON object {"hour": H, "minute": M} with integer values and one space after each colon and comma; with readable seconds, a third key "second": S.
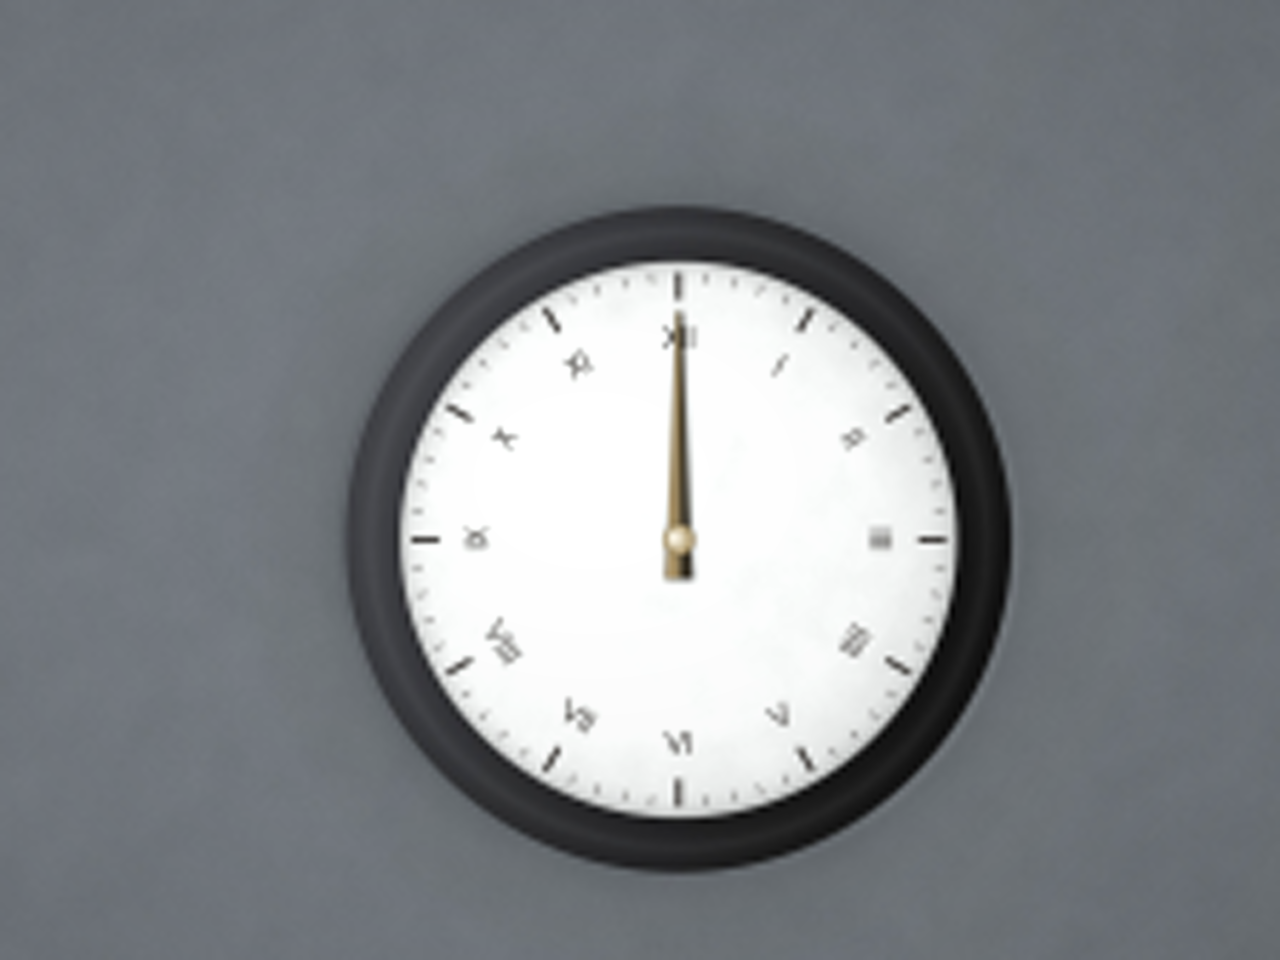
{"hour": 12, "minute": 0}
